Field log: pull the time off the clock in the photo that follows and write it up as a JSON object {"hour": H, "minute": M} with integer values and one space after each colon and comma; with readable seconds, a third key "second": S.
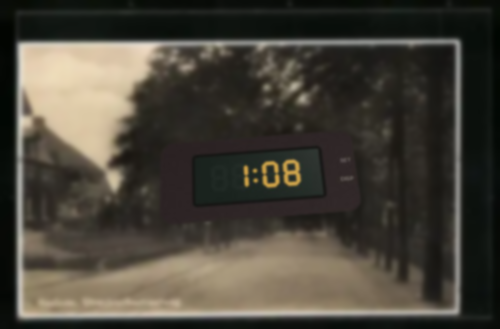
{"hour": 1, "minute": 8}
